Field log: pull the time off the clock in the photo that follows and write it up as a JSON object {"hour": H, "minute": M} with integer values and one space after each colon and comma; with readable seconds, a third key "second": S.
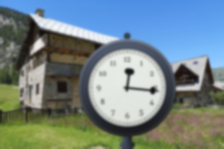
{"hour": 12, "minute": 16}
